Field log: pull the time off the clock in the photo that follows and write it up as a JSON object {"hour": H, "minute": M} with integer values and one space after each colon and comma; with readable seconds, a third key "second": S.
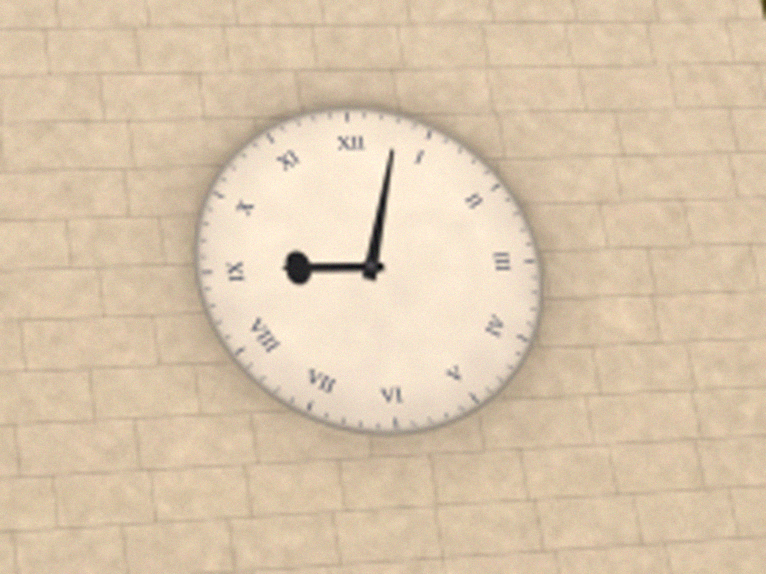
{"hour": 9, "minute": 3}
